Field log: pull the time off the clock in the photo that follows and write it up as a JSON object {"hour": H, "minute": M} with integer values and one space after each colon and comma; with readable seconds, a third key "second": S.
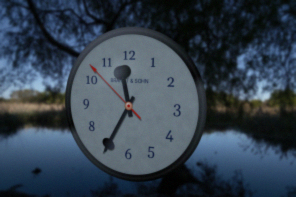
{"hour": 11, "minute": 34, "second": 52}
